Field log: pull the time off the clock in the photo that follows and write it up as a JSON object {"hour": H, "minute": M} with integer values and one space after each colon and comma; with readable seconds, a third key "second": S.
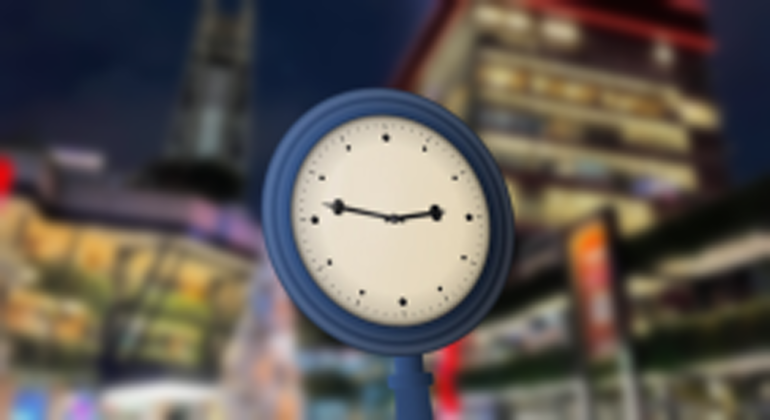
{"hour": 2, "minute": 47}
